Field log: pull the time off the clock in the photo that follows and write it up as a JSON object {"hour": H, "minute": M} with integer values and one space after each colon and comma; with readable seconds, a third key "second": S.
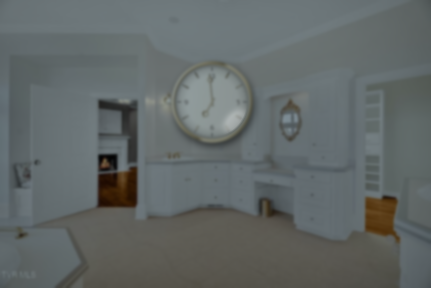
{"hour": 6, "minute": 59}
